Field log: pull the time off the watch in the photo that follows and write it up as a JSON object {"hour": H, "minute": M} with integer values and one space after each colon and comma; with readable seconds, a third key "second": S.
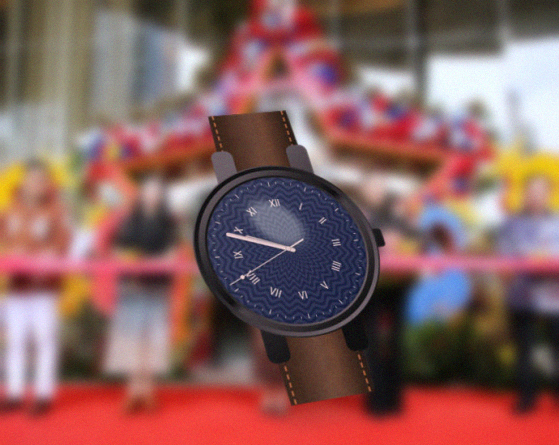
{"hour": 9, "minute": 48, "second": 41}
